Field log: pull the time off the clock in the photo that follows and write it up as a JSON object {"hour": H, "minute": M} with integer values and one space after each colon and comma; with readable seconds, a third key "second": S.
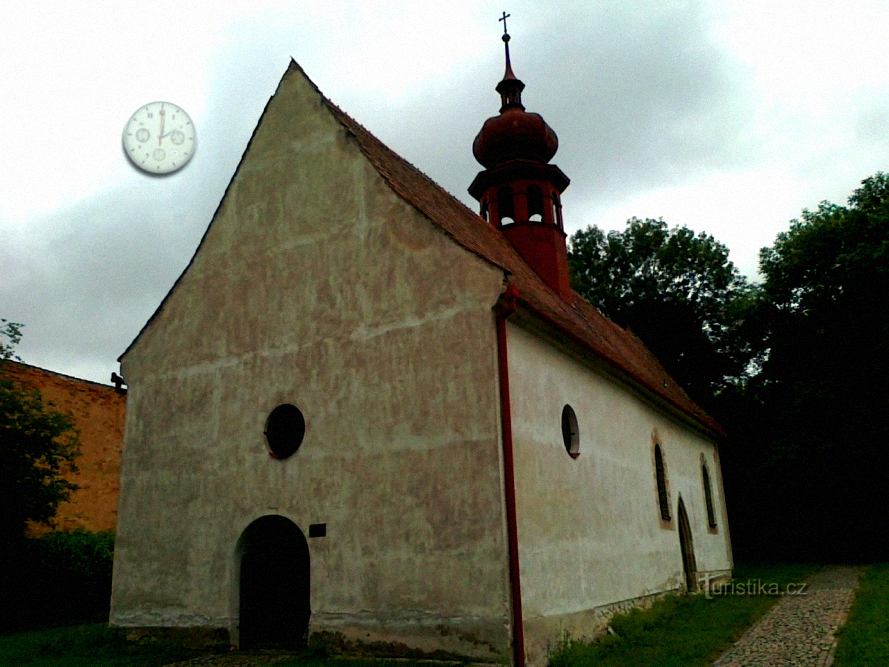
{"hour": 2, "minute": 1}
